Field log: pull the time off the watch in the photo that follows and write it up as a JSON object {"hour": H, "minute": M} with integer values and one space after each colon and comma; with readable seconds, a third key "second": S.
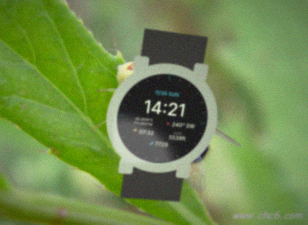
{"hour": 14, "minute": 21}
